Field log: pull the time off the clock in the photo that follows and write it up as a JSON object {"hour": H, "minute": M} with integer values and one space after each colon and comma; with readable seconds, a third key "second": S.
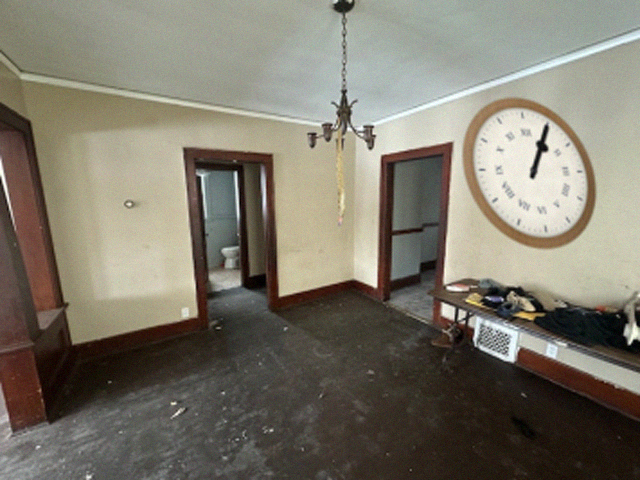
{"hour": 1, "minute": 5}
